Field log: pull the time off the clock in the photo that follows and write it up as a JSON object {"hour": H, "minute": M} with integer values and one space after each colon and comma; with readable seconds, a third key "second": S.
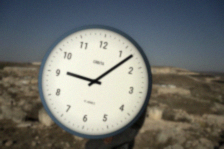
{"hour": 9, "minute": 7}
